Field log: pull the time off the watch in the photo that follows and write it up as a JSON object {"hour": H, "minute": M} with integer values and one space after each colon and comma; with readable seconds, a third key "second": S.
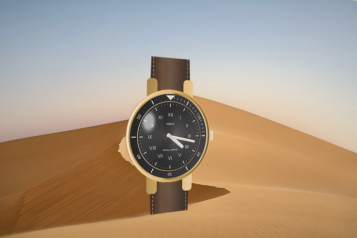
{"hour": 4, "minute": 17}
